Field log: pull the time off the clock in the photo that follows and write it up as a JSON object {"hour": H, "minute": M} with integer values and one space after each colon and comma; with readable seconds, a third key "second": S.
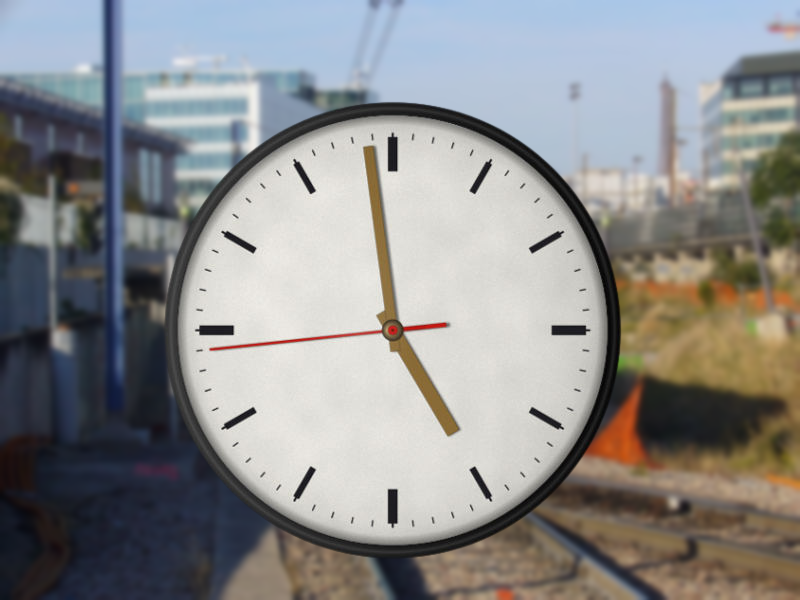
{"hour": 4, "minute": 58, "second": 44}
